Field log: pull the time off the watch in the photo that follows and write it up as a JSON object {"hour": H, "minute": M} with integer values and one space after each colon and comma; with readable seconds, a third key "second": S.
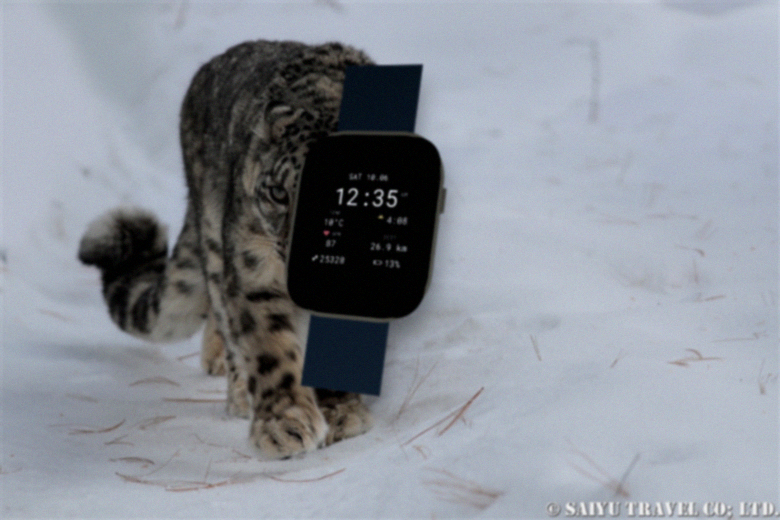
{"hour": 12, "minute": 35}
